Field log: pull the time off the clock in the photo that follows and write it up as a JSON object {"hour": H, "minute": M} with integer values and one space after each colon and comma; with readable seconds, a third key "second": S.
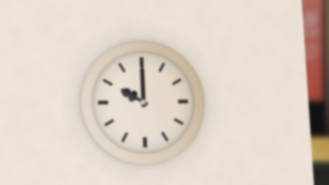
{"hour": 10, "minute": 0}
